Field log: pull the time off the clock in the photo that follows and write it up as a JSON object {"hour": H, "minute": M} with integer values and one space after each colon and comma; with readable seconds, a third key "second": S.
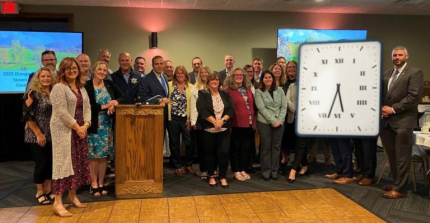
{"hour": 5, "minute": 33}
